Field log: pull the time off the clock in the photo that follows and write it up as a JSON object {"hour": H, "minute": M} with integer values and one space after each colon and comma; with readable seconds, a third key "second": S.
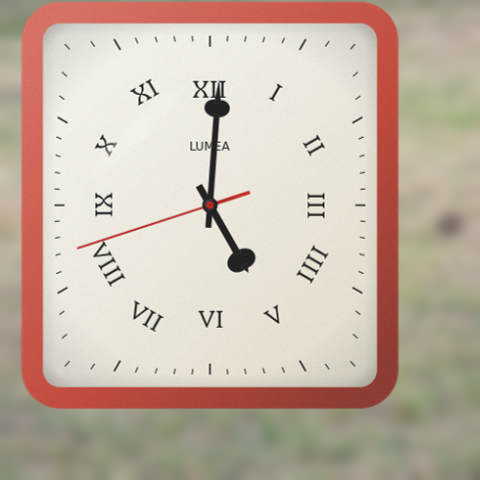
{"hour": 5, "minute": 0, "second": 42}
